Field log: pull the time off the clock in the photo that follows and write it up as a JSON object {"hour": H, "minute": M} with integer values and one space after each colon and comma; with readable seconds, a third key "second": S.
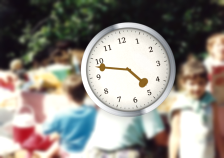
{"hour": 4, "minute": 48}
